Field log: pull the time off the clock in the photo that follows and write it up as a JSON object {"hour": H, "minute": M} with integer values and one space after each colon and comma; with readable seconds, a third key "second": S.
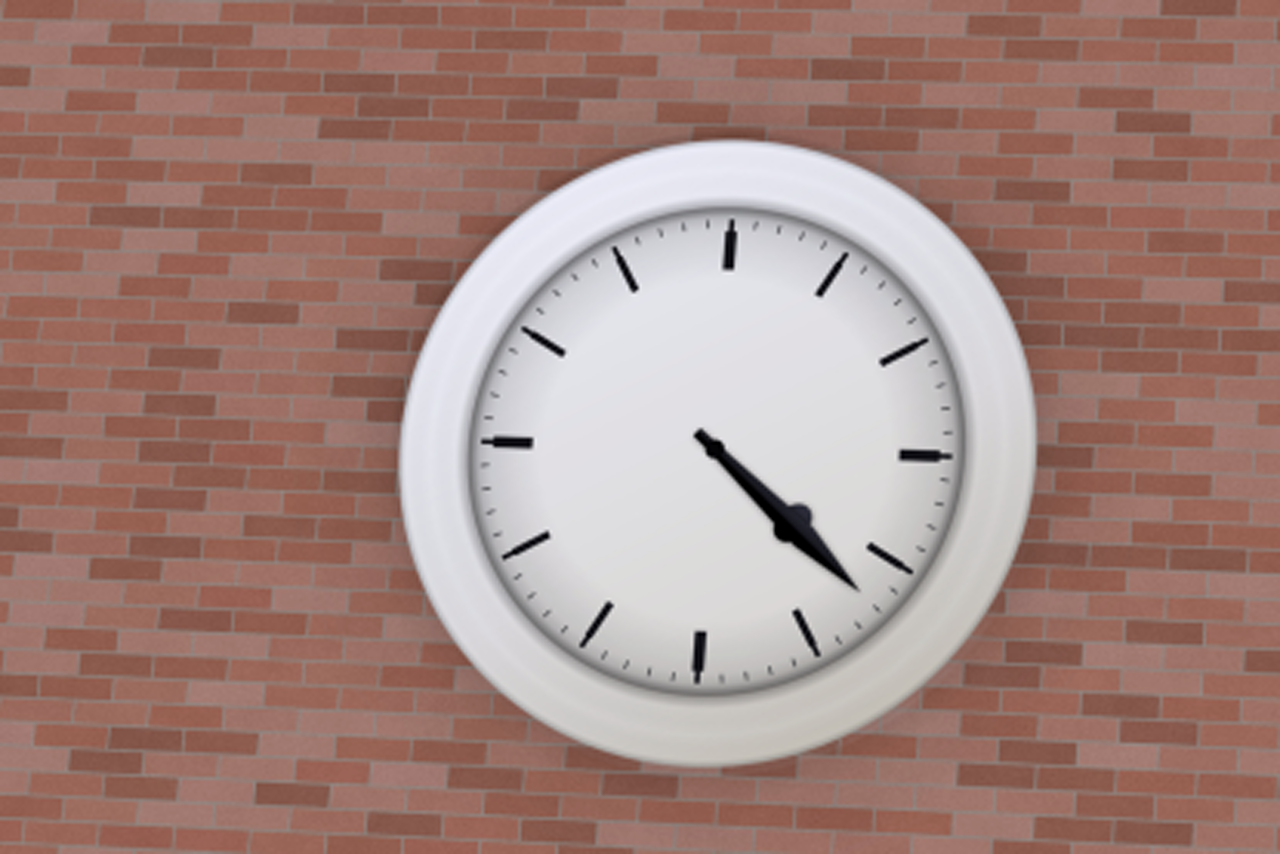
{"hour": 4, "minute": 22}
